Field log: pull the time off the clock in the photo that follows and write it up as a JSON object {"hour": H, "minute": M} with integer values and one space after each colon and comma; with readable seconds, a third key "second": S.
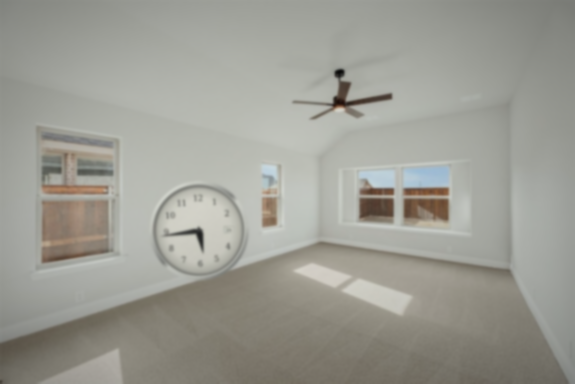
{"hour": 5, "minute": 44}
